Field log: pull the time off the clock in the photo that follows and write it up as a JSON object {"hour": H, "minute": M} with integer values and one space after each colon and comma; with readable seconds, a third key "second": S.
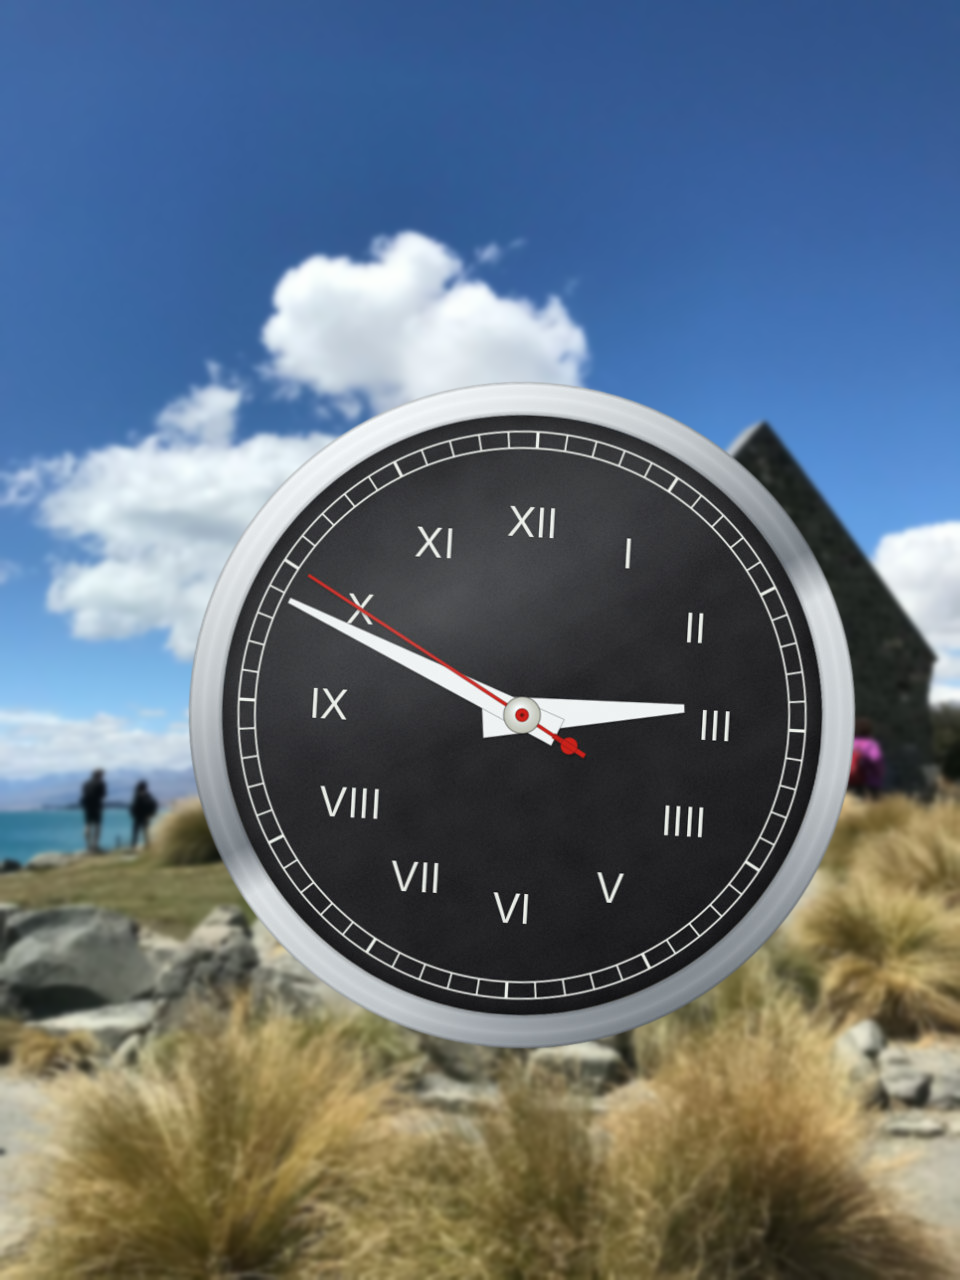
{"hour": 2, "minute": 48, "second": 50}
